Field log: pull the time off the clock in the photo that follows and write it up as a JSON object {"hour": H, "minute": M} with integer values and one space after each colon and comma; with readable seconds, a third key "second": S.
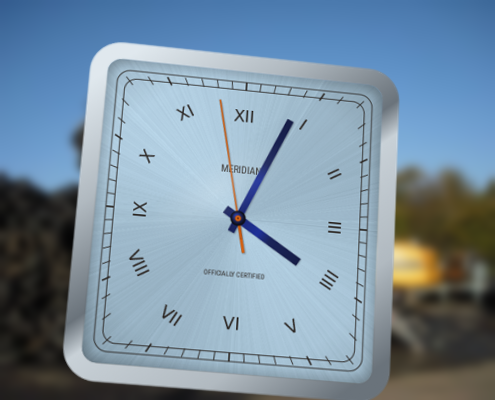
{"hour": 4, "minute": 3, "second": 58}
